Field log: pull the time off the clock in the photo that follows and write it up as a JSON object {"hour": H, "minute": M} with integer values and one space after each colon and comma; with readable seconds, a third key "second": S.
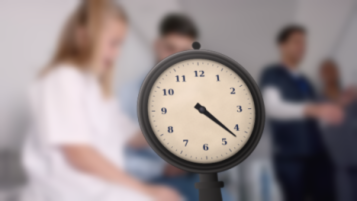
{"hour": 4, "minute": 22}
